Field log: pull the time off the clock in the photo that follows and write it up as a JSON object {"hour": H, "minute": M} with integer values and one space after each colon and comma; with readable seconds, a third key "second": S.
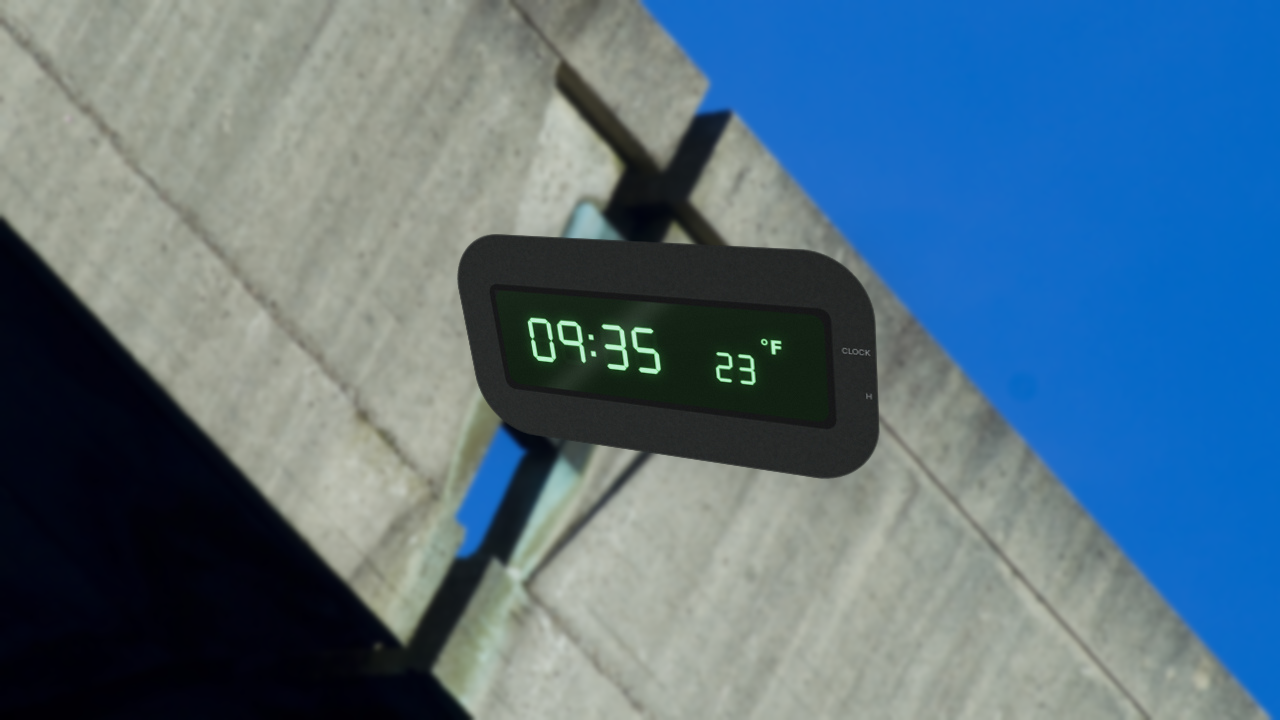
{"hour": 9, "minute": 35}
